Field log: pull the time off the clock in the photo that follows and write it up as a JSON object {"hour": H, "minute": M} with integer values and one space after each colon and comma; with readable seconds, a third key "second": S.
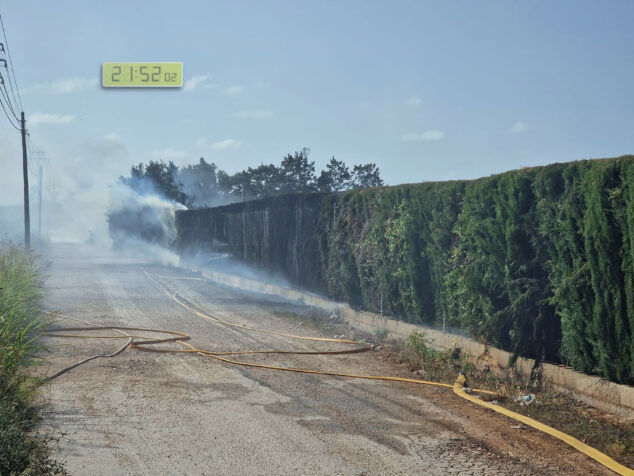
{"hour": 21, "minute": 52}
